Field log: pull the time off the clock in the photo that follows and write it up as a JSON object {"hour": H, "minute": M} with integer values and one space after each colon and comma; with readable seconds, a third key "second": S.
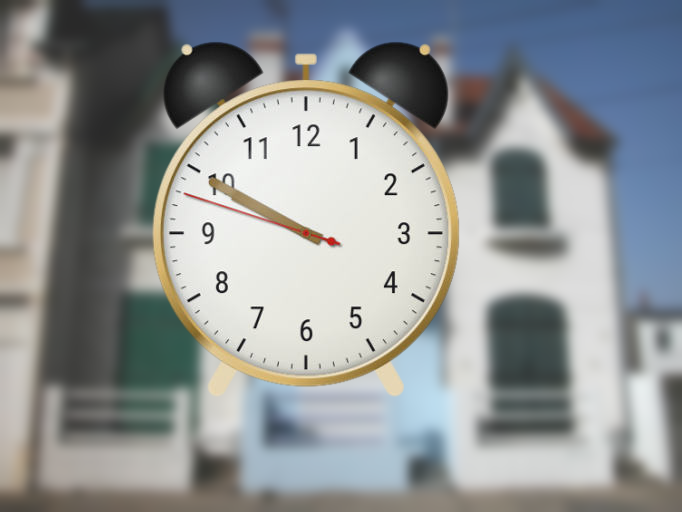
{"hour": 9, "minute": 49, "second": 48}
